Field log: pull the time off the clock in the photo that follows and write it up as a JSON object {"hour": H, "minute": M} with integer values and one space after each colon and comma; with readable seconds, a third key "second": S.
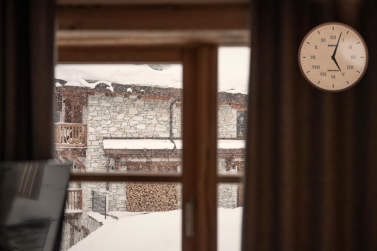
{"hour": 5, "minute": 3}
